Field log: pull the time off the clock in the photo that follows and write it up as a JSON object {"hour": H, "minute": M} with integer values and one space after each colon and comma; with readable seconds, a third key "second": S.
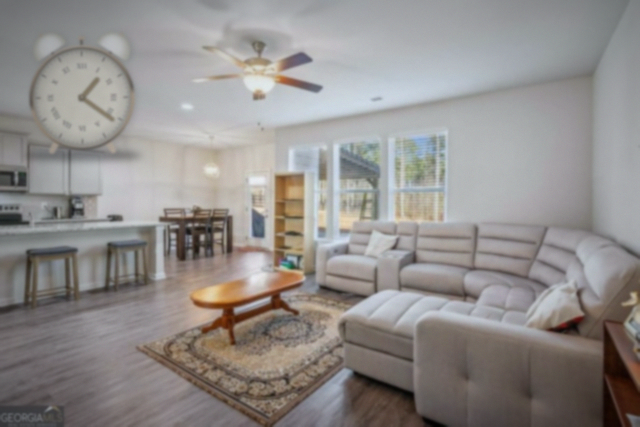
{"hour": 1, "minute": 21}
